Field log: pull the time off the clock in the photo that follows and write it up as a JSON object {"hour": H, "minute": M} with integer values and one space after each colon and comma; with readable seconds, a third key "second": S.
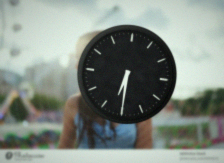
{"hour": 6, "minute": 30}
